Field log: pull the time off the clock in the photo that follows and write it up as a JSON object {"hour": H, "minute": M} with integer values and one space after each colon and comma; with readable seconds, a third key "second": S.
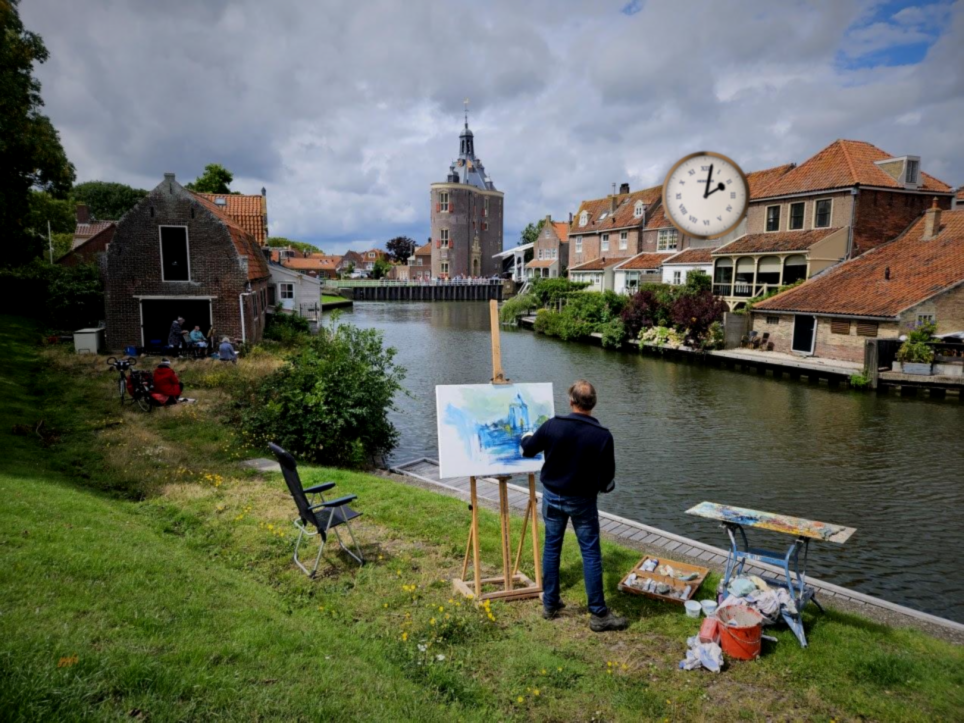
{"hour": 2, "minute": 2}
